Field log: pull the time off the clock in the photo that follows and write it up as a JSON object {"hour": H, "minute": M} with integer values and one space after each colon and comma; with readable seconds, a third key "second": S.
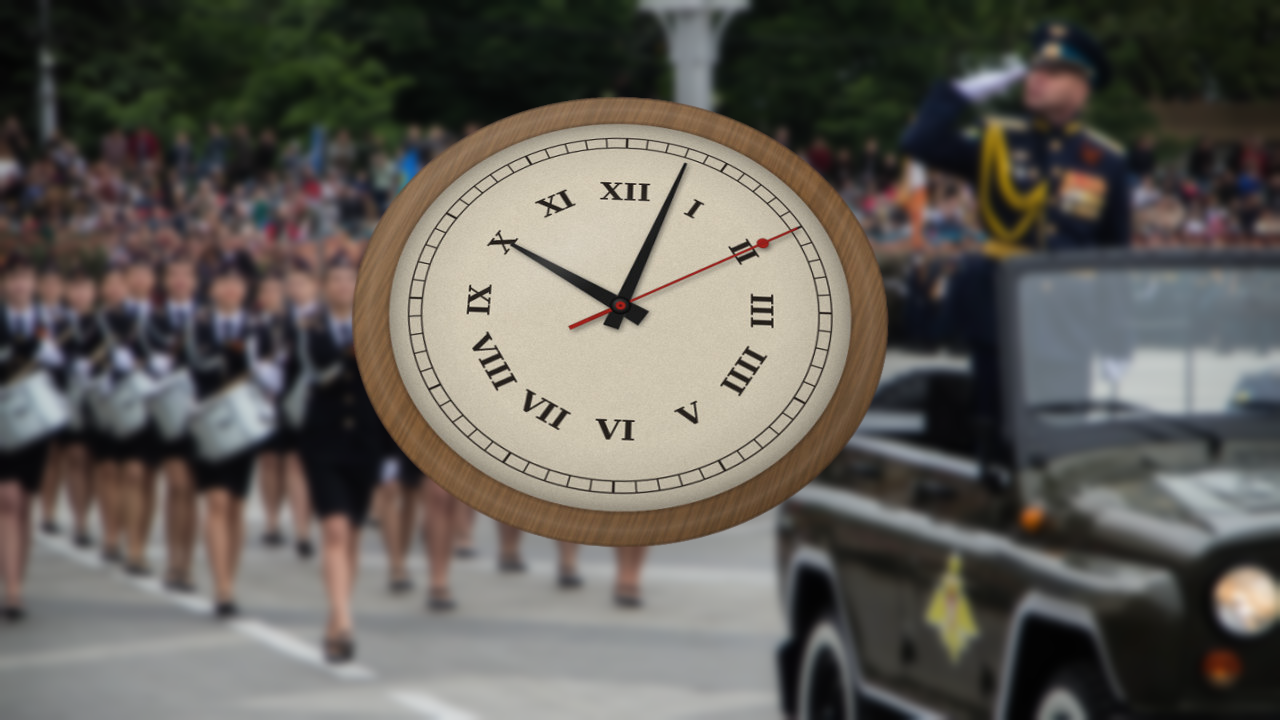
{"hour": 10, "minute": 3, "second": 10}
